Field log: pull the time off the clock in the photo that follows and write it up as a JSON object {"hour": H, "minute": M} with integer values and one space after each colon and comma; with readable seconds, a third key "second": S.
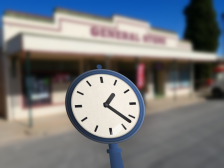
{"hour": 1, "minute": 22}
